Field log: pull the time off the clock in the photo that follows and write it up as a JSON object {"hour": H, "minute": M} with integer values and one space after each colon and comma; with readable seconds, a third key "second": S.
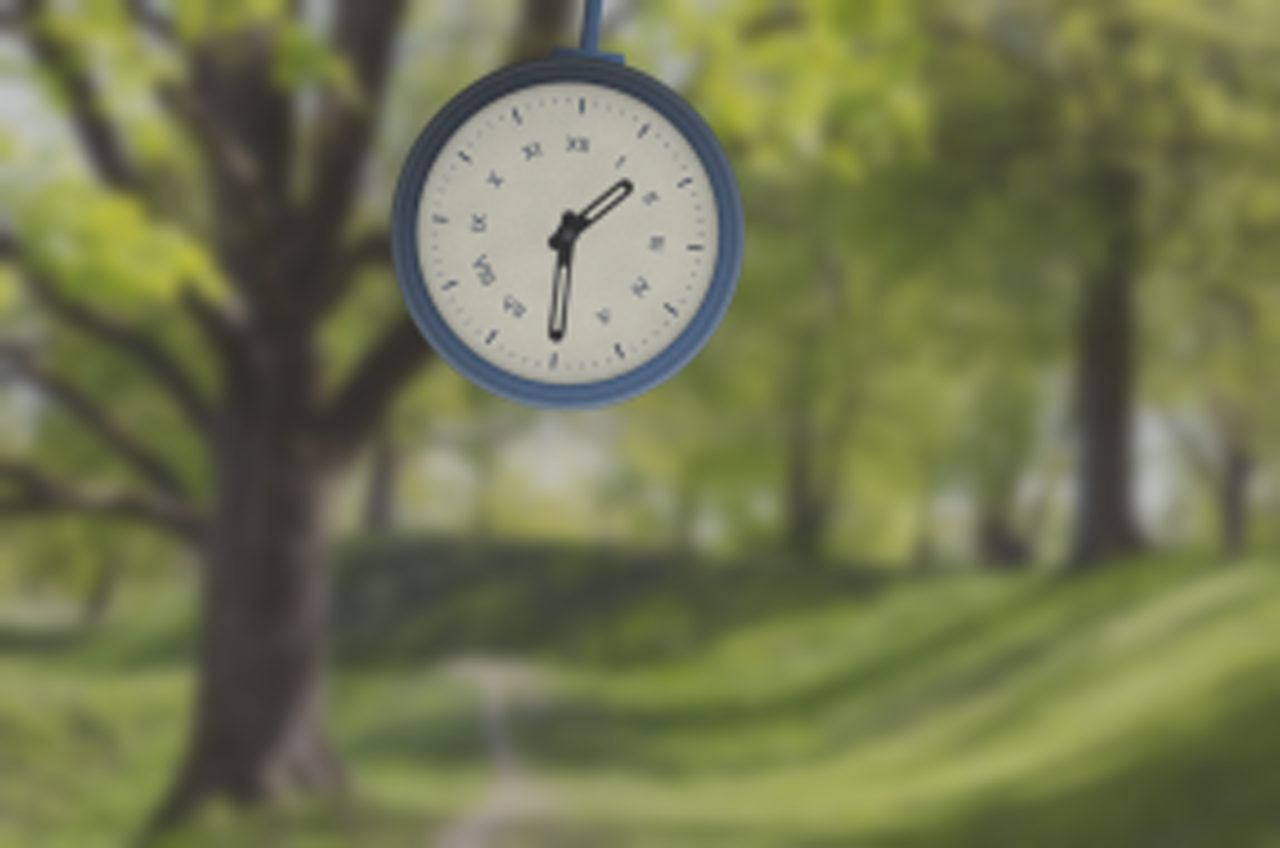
{"hour": 1, "minute": 30}
